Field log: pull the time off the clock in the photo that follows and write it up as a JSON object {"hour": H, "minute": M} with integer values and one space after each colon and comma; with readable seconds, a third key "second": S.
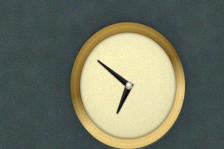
{"hour": 6, "minute": 51}
